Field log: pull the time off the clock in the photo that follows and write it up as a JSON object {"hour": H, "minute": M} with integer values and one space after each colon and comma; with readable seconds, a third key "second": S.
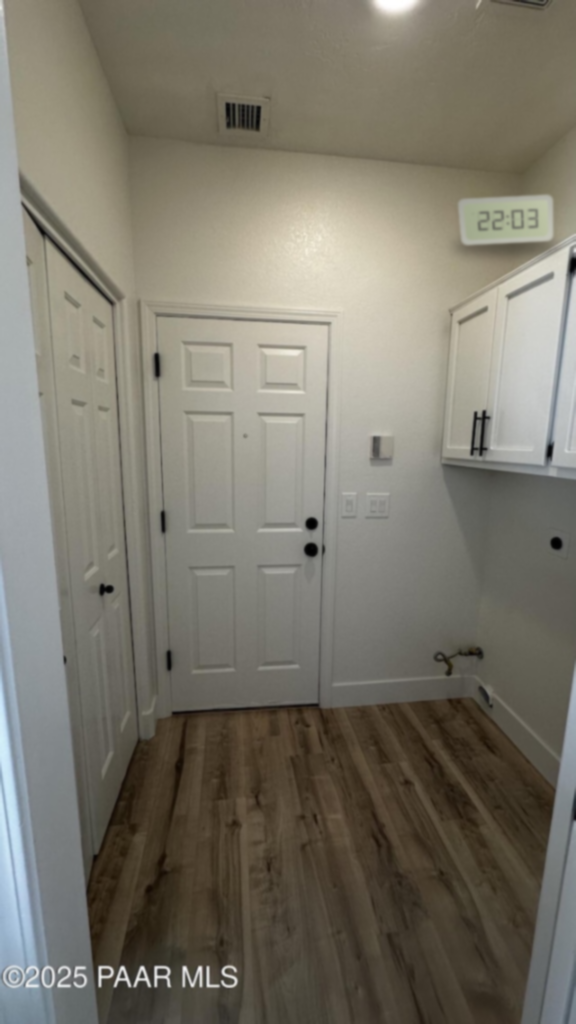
{"hour": 22, "minute": 3}
